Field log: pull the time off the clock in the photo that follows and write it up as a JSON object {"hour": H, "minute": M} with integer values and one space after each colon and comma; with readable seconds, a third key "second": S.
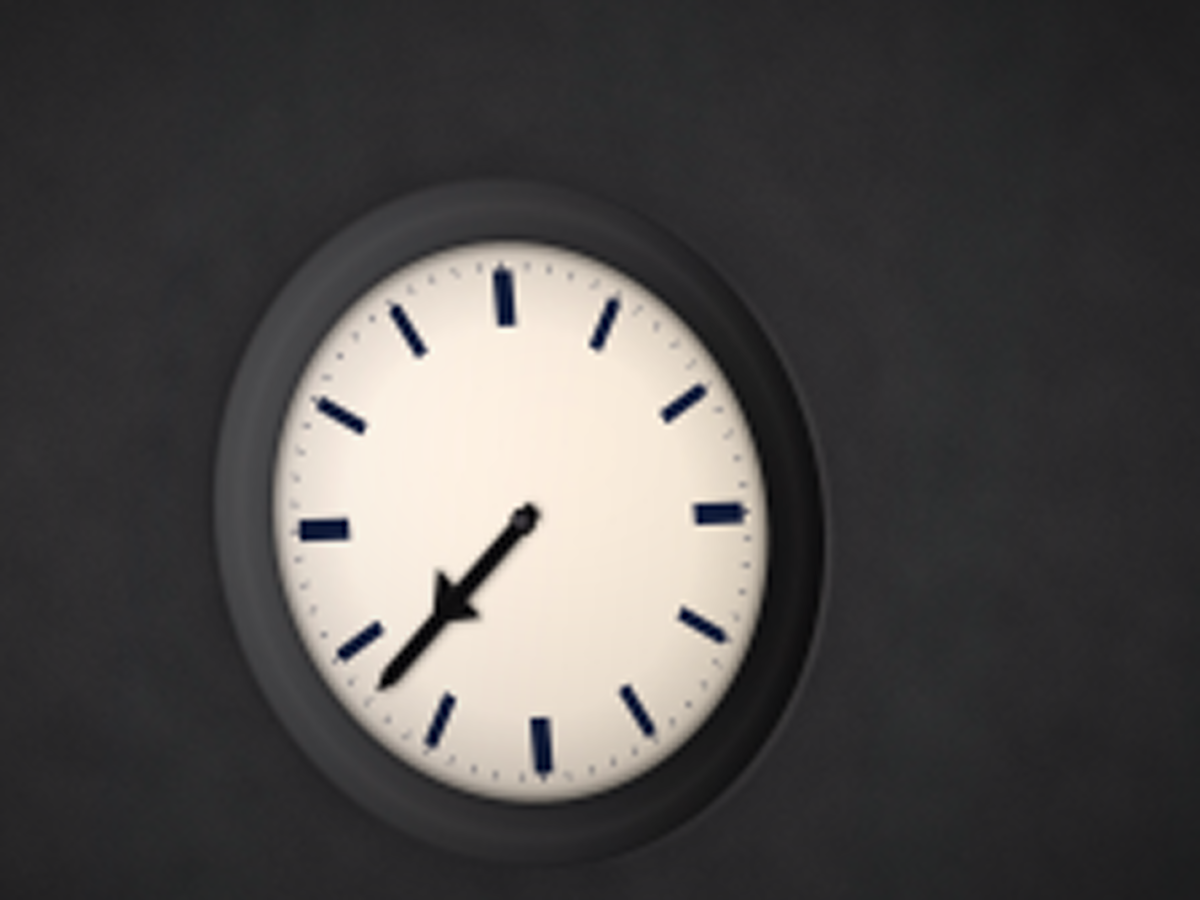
{"hour": 7, "minute": 38}
